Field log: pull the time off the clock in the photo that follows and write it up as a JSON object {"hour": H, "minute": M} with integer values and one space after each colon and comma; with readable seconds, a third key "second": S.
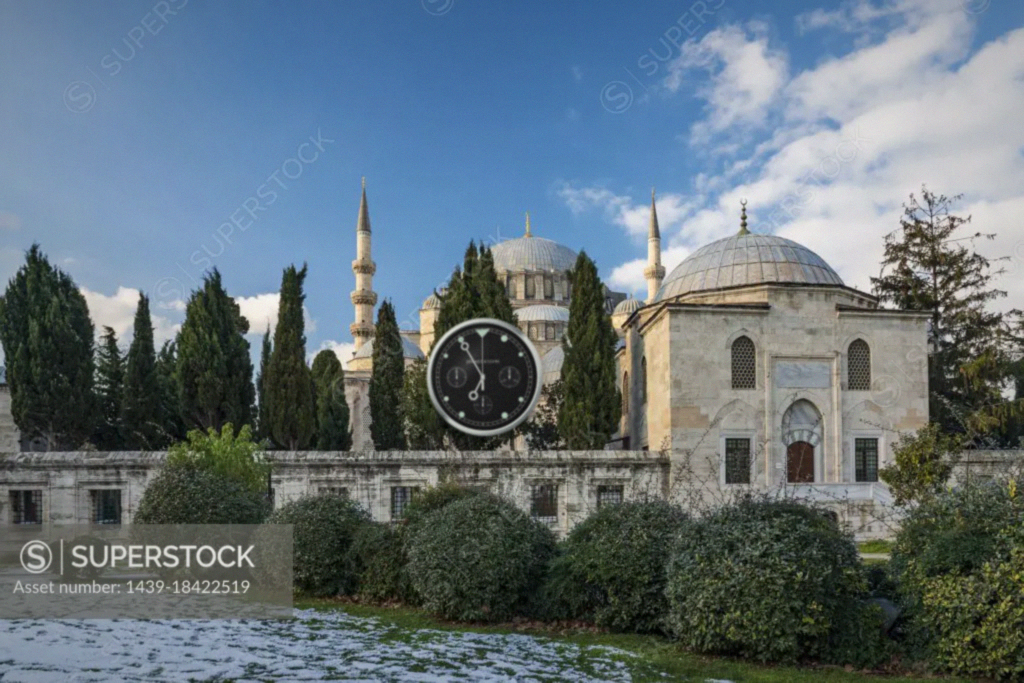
{"hour": 6, "minute": 55}
